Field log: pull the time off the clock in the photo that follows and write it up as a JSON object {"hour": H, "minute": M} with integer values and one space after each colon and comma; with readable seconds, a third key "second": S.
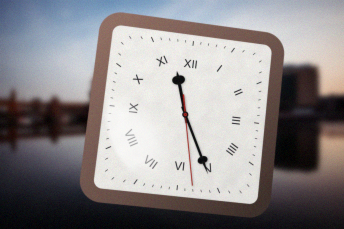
{"hour": 11, "minute": 25, "second": 28}
